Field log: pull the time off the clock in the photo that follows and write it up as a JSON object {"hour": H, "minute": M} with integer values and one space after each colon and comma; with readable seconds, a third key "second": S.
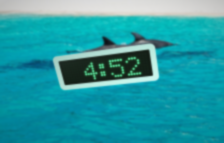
{"hour": 4, "minute": 52}
